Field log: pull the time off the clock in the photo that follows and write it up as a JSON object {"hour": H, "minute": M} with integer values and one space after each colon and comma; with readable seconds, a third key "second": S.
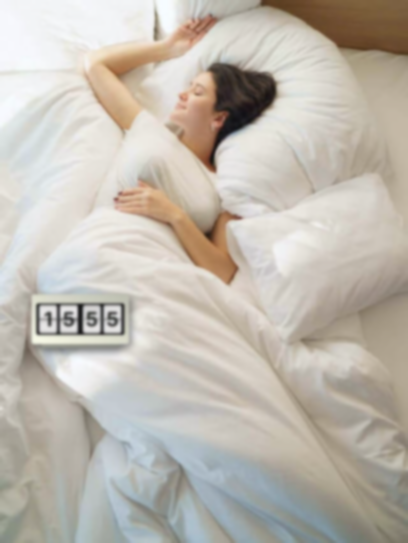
{"hour": 15, "minute": 55}
